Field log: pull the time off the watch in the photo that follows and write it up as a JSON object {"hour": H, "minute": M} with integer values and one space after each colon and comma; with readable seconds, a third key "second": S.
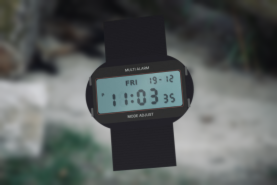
{"hour": 11, "minute": 3, "second": 35}
